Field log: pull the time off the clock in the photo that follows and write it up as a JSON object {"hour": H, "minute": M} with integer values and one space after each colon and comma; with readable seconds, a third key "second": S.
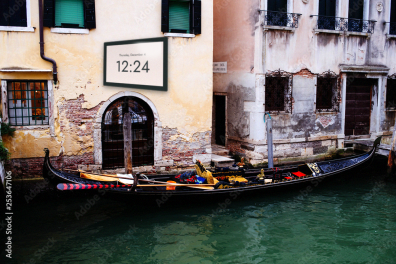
{"hour": 12, "minute": 24}
